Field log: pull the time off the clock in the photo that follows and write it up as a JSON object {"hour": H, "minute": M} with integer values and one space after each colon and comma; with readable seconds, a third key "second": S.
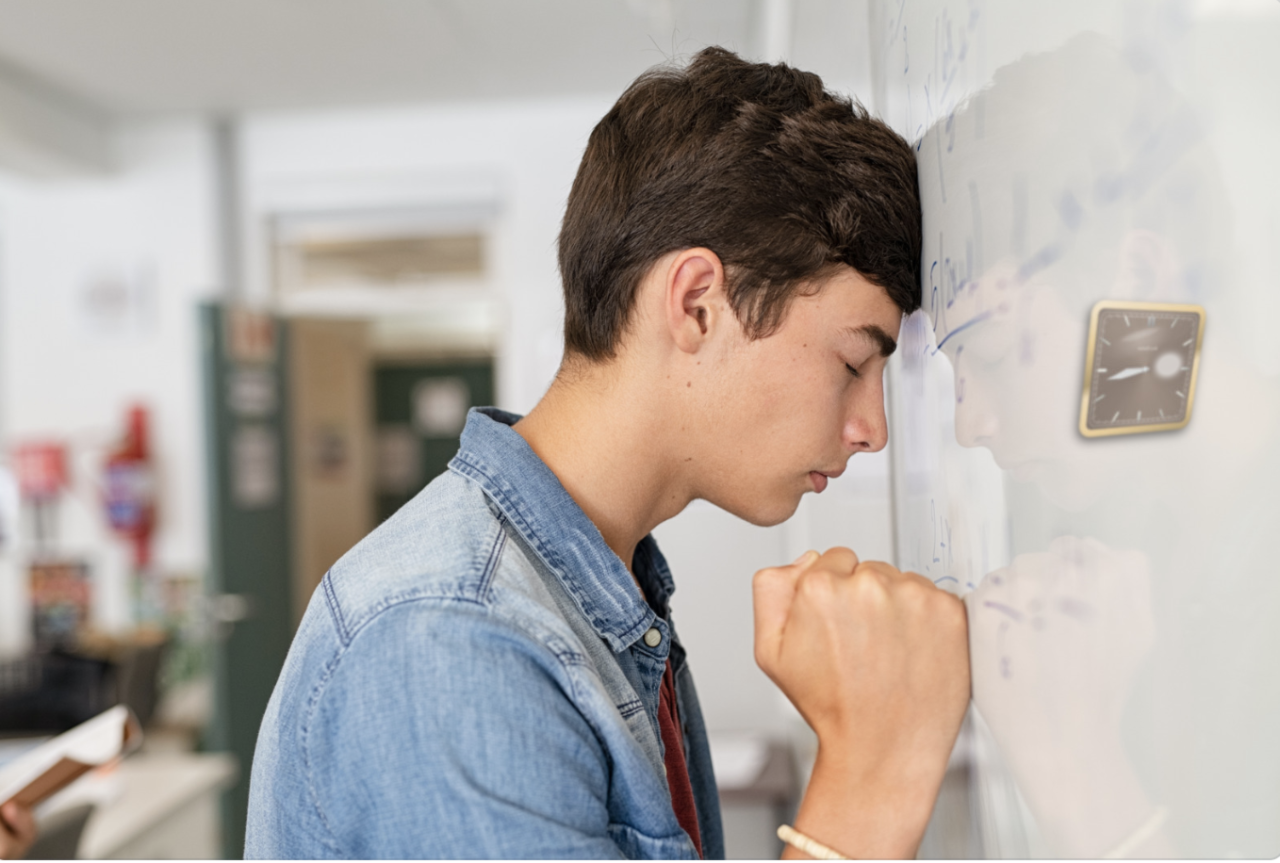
{"hour": 8, "minute": 43}
